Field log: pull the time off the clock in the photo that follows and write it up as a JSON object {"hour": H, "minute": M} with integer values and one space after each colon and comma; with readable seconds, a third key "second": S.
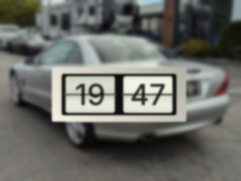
{"hour": 19, "minute": 47}
